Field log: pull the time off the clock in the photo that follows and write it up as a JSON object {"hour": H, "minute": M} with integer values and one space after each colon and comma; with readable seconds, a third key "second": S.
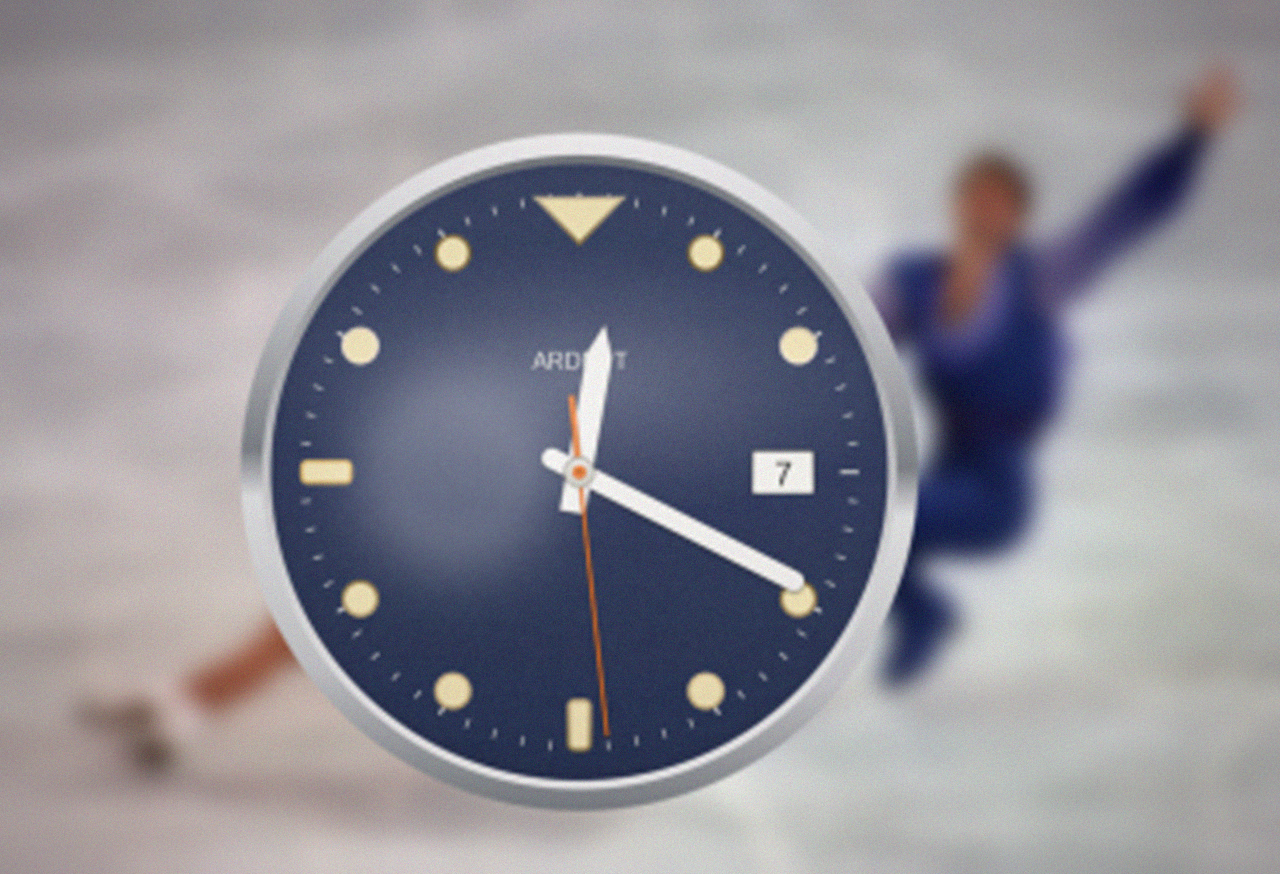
{"hour": 12, "minute": 19, "second": 29}
